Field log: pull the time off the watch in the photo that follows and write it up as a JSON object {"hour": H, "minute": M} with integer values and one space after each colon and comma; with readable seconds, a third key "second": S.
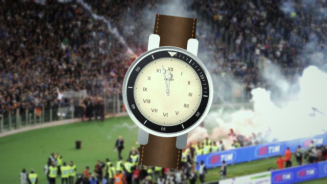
{"hour": 11, "minute": 57}
